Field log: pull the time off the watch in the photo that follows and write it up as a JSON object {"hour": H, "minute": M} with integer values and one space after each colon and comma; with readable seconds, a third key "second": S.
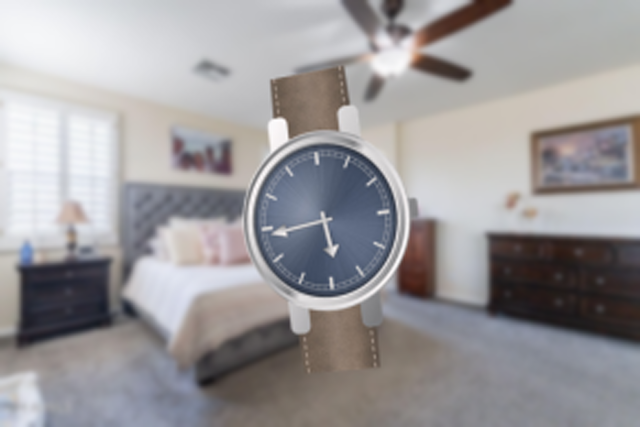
{"hour": 5, "minute": 44}
